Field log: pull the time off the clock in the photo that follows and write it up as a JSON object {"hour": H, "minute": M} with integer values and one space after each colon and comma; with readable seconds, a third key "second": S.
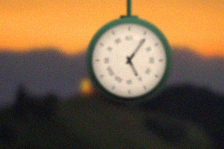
{"hour": 5, "minute": 6}
